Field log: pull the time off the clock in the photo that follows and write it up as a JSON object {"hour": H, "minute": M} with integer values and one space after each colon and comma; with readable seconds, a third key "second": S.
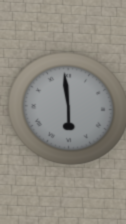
{"hour": 5, "minute": 59}
